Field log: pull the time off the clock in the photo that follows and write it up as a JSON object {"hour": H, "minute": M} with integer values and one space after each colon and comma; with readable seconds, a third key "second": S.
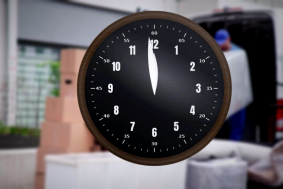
{"hour": 11, "minute": 59}
